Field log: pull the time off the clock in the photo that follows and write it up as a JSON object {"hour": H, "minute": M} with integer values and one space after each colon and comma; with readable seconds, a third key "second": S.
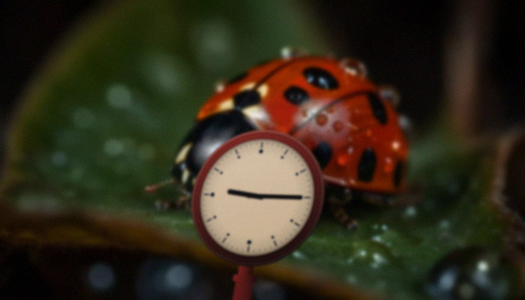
{"hour": 9, "minute": 15}
